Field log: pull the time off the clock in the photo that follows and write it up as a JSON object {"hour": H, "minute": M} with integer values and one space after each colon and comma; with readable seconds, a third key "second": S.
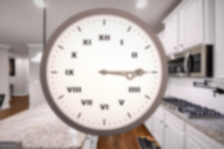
{"hour": 3, "minute": 15}
